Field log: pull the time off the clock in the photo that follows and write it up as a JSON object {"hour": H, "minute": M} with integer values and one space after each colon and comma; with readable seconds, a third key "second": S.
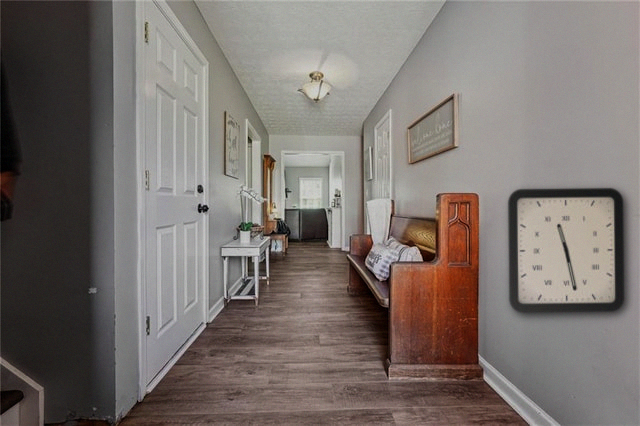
{"hour": 11, "minute": 28}
